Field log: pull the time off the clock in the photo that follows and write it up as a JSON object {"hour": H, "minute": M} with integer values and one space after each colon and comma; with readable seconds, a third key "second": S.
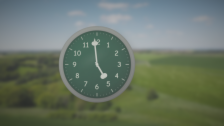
{"hour": 4, "minute": 59}
